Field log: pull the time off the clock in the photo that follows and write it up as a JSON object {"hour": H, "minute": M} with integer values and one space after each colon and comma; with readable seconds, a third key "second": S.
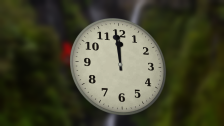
{"hour": 11, "minute": 59}
